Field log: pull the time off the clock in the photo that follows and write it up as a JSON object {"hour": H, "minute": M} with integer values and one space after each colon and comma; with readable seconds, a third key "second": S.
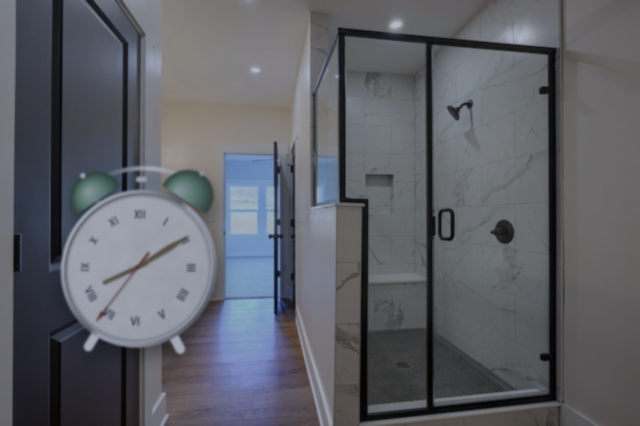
{"hour": 8, "minute": 9, "second": 36}
